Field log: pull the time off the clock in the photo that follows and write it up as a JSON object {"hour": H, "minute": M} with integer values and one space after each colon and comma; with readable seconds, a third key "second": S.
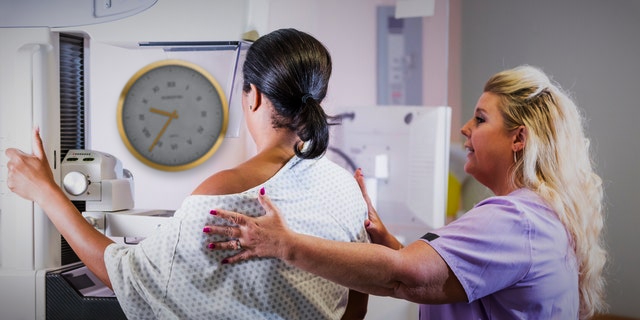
{"hour": 9, "minute": 36}
